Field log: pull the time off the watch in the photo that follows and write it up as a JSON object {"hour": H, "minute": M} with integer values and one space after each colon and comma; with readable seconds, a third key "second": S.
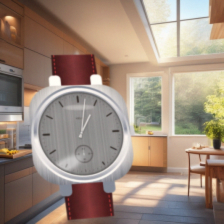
{"hour": 1, "minute": 2}
